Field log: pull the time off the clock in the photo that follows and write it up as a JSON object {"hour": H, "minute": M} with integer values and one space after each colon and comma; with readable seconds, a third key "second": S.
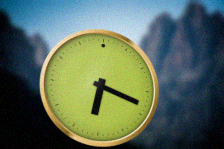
{"hour": 6, "minute": 18}
